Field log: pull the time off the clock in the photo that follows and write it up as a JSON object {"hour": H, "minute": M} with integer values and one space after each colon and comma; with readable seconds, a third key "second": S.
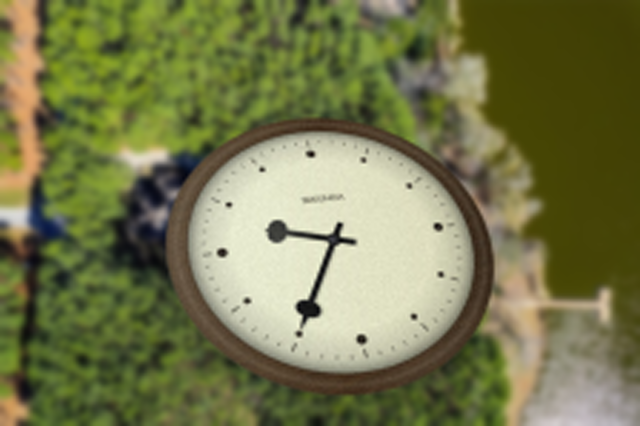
{"hour": 9, "minute": 35}
